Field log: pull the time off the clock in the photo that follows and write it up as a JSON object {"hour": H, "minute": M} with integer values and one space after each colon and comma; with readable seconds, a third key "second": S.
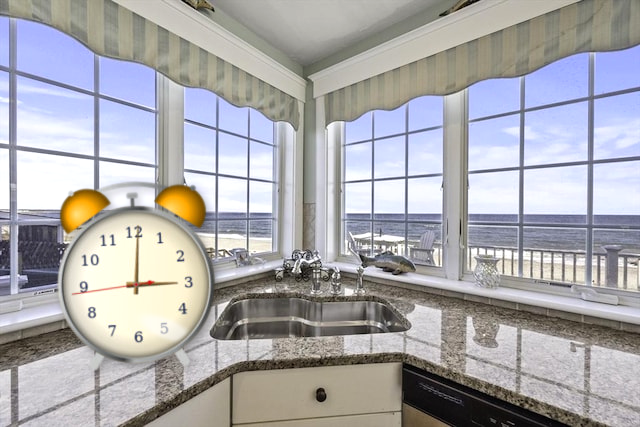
{"hour": 3, "minute": 0, "second": 44}
